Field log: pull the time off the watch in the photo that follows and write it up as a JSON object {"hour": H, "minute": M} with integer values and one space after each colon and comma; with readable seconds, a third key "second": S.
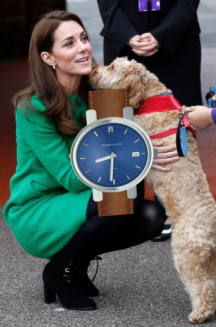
{"hour": 8, "minute": 31}
